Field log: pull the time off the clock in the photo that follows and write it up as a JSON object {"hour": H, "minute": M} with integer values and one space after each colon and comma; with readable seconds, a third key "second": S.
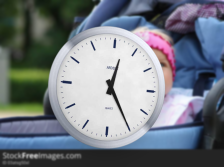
{"hour": 12, "minute": 25}
